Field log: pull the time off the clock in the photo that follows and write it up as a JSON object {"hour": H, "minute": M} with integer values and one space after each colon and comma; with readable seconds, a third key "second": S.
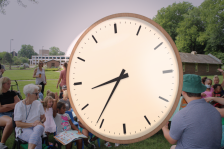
{"hour": 8, "minute": 36}
